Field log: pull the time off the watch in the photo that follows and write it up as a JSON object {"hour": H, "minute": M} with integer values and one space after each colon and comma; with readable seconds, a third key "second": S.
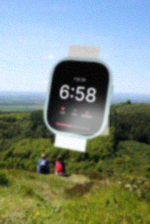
{"hour": 6, "minute": 58}
